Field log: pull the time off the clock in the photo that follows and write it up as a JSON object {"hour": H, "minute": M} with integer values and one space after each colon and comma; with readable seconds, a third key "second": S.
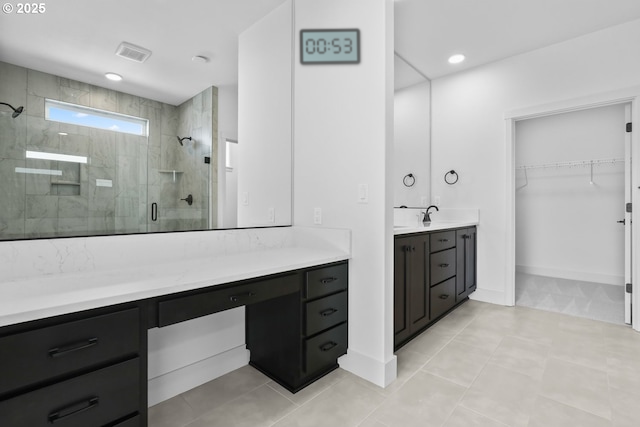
{"hour": 0, "minute": 53}
